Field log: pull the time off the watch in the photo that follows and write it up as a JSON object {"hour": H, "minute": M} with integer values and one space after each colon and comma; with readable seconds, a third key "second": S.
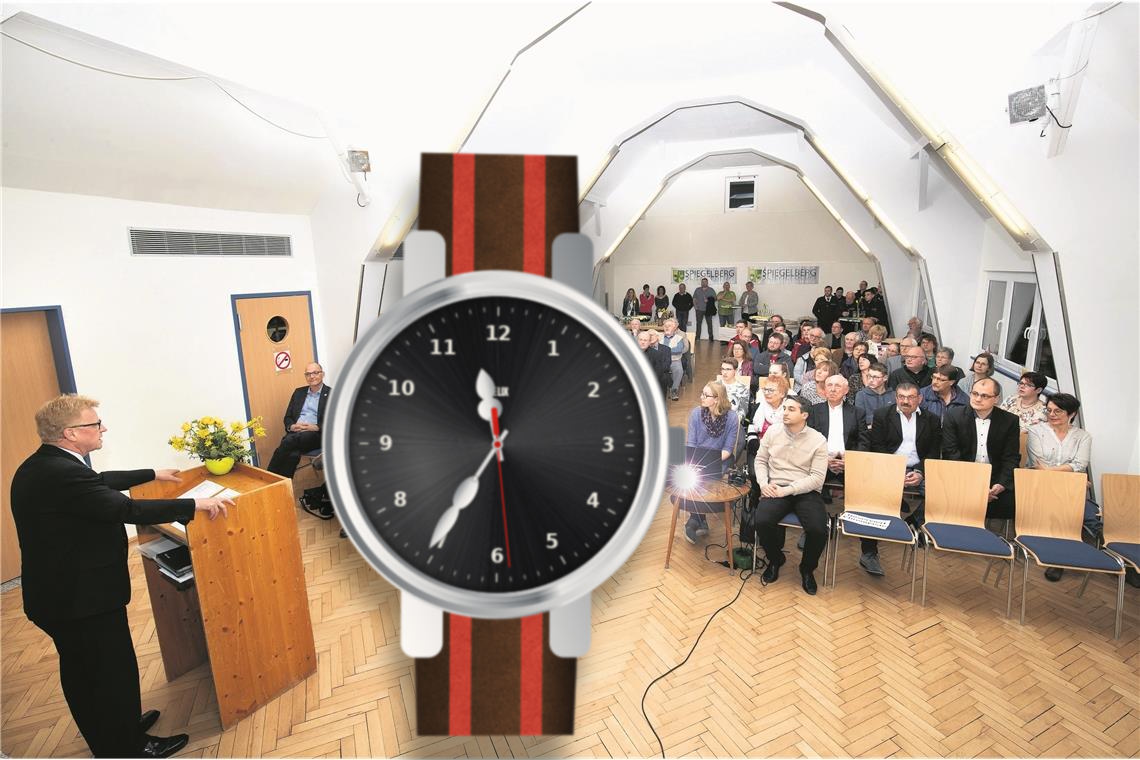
{"hour": 11, "minute": 35, "second": 29}
